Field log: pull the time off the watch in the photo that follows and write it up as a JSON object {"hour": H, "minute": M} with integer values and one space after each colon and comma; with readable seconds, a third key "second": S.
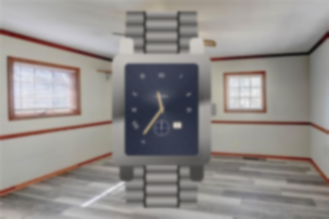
{"hour": 11, "minute": 36}
